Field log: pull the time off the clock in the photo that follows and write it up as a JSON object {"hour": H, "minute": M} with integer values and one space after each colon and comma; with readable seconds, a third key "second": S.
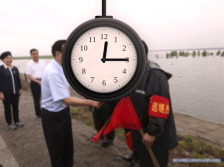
{"hour": 12, "minute": 15}
